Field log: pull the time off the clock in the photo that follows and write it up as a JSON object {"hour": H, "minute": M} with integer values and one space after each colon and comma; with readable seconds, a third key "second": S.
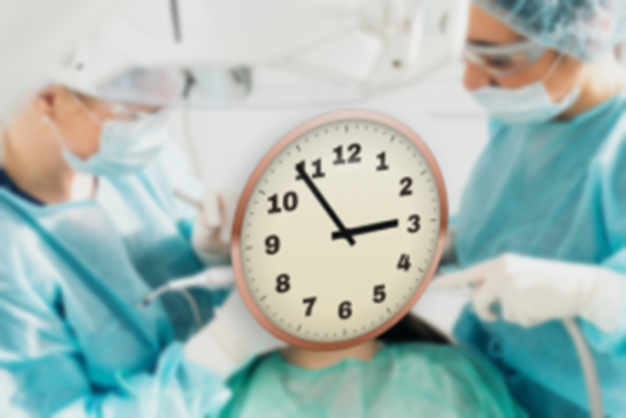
{"hour": 2, "minute": 54}
